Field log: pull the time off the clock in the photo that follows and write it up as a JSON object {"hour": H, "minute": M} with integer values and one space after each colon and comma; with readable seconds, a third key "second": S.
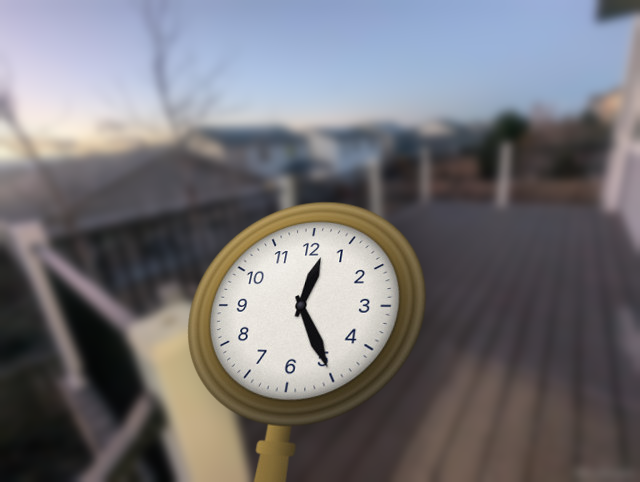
{"hour": 12, "minute": 25}
